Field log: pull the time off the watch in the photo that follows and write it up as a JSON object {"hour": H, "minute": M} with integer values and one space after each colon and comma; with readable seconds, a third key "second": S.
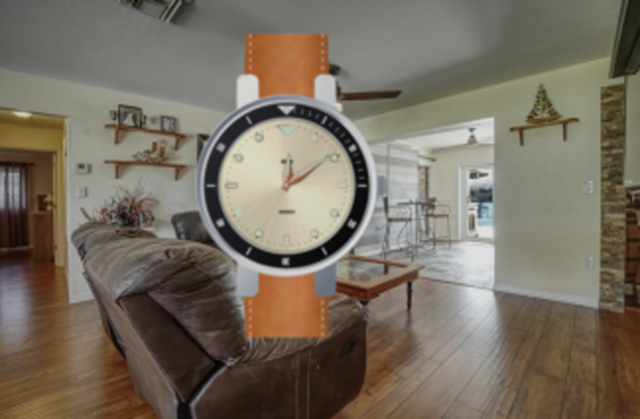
{"hour": 12, "minute": 9}
